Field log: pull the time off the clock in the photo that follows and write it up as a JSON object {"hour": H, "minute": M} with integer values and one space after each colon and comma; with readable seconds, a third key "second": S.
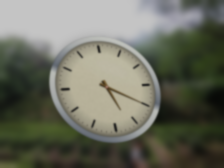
{"hour": 5, "minute": 20}
